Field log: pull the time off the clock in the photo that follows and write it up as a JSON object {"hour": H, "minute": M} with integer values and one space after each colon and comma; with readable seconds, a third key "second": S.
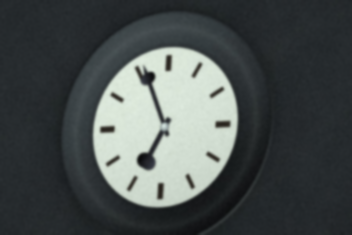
{"hour": 6, "minute": 56}
